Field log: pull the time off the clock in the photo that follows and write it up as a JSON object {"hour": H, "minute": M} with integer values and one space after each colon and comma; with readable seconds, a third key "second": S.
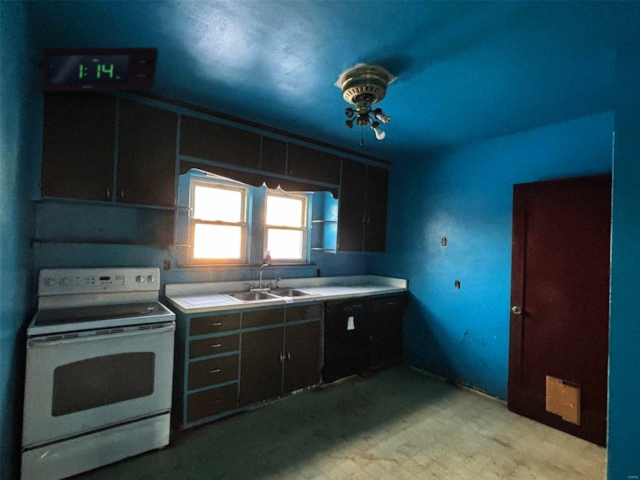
{"hour": 1, "minute": 14}
